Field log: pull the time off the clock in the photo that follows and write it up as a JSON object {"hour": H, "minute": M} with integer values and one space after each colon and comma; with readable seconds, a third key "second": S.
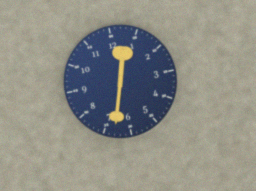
{"hour": 12, "minute": 33}
